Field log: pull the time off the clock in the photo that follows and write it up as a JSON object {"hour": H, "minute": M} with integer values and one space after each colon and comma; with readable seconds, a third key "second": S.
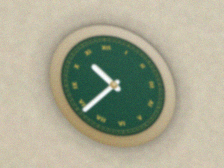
{"hour": 10, "minute": 39}
